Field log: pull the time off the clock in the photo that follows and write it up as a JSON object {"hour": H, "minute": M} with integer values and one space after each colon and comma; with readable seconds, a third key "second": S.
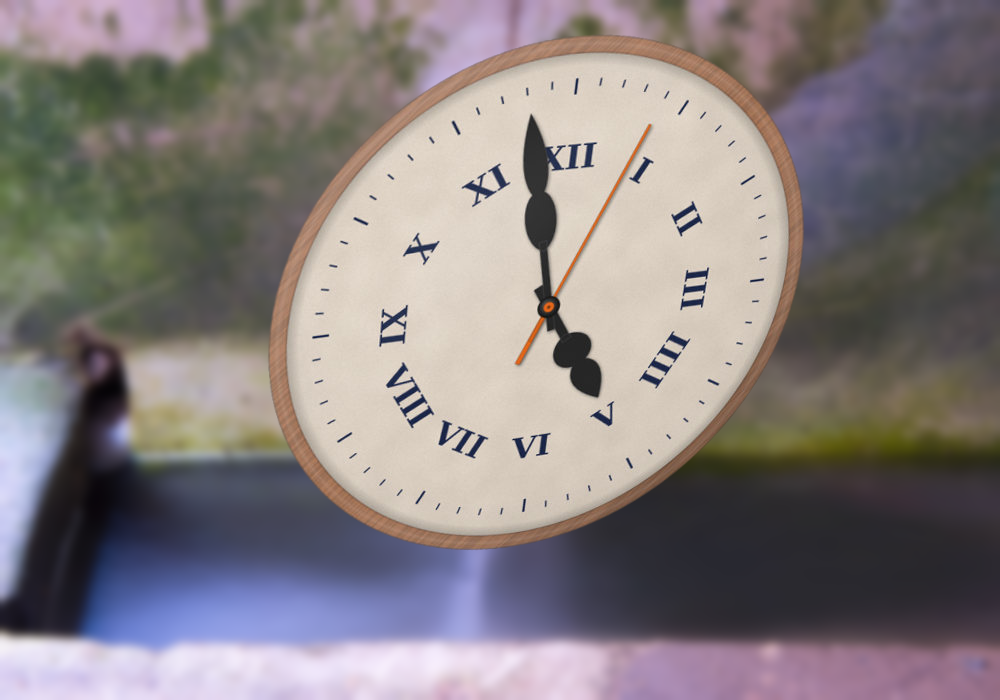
{"hour": 4, "minute": 58, "second": 4}
